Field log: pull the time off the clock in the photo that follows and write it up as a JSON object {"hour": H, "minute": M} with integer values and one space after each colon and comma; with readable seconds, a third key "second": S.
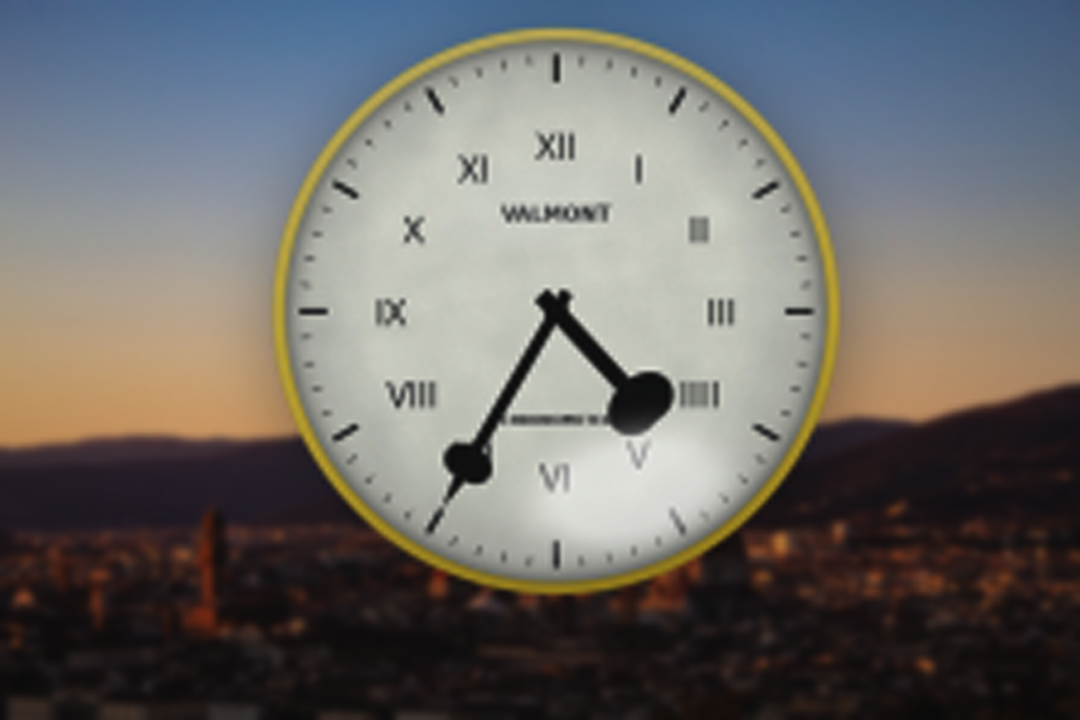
{"hour": 4, "minute": 35}
